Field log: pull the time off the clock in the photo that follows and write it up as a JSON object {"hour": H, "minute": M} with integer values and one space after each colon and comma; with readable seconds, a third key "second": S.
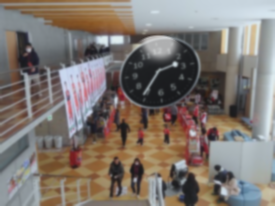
{"hour": 2, "minute": 36}
